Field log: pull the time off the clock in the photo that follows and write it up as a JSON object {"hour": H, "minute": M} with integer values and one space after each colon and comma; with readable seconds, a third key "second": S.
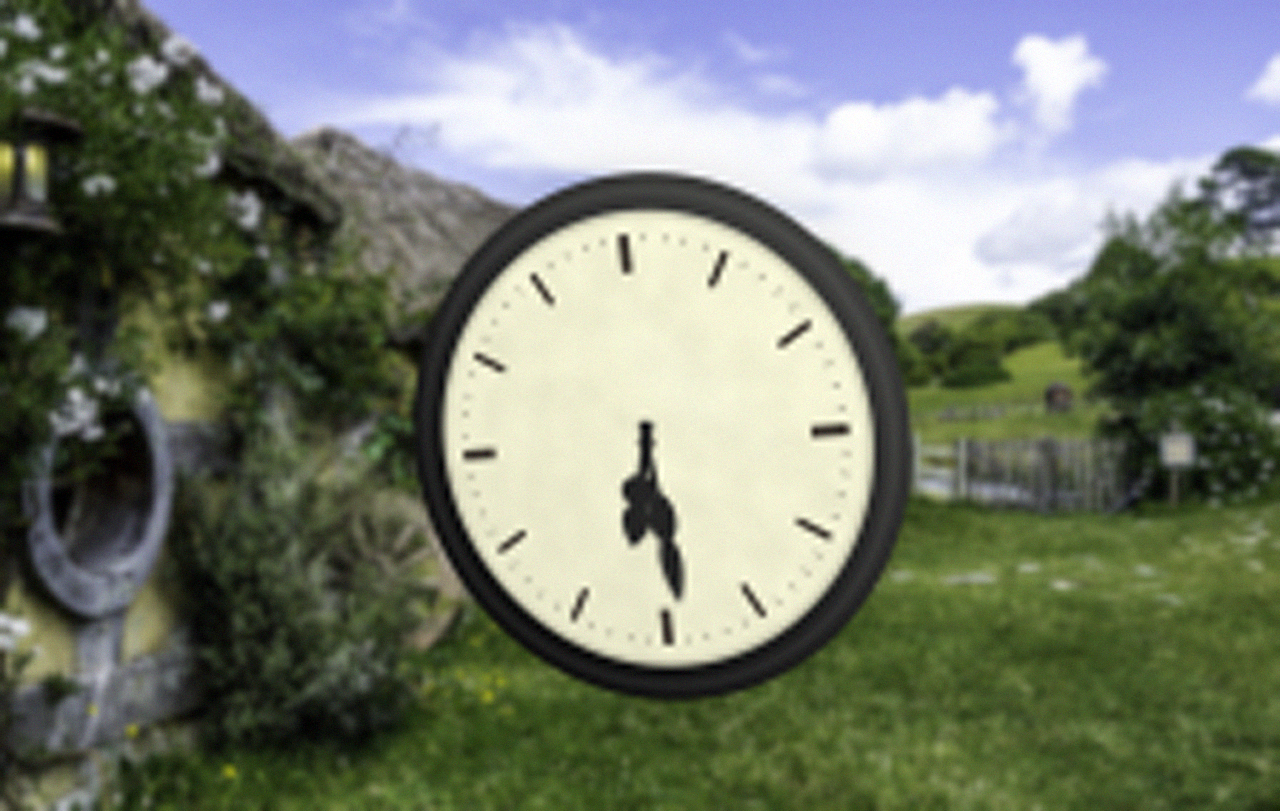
{"hour": 6, "minute": 29}
